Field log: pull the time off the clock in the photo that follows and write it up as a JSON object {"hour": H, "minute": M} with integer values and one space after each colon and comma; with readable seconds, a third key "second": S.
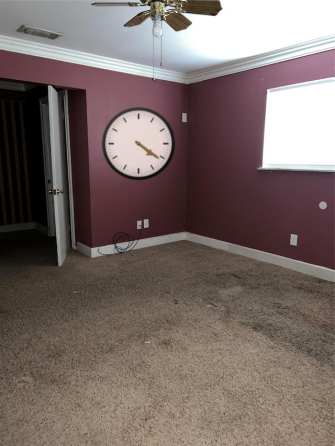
{"hour": 4, "minute": 21}
